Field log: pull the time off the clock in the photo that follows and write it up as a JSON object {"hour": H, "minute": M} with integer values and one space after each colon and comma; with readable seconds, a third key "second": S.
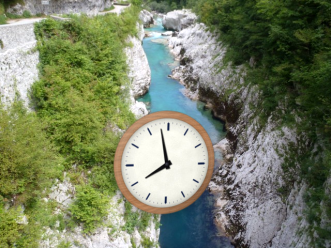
{"hour": 7, "minute": 58}
